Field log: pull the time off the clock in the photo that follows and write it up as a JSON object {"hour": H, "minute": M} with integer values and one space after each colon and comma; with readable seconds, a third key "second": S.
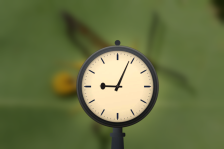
{"hour": 9, "minute": 4}
